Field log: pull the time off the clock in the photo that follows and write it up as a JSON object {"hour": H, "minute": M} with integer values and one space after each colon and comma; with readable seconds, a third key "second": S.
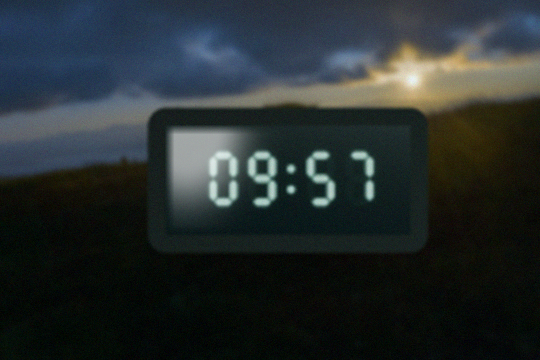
{"hour": 9, "minute": 57}
